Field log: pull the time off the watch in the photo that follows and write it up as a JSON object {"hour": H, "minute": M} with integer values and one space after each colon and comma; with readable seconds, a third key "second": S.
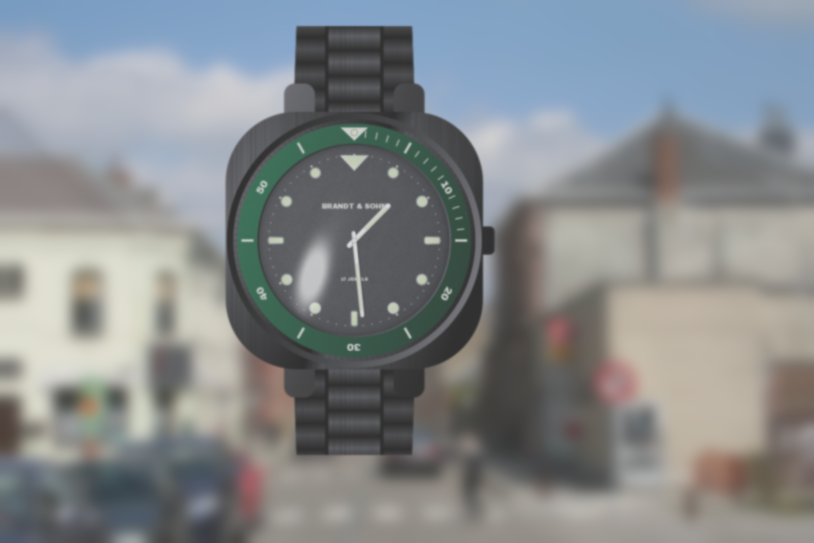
{"hour": 1, "minute": 29}
